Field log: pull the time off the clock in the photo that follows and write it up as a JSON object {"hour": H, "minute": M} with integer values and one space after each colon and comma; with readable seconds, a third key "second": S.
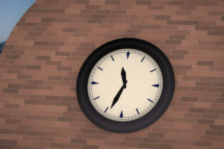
{"hour": 11, "minute": 34}
